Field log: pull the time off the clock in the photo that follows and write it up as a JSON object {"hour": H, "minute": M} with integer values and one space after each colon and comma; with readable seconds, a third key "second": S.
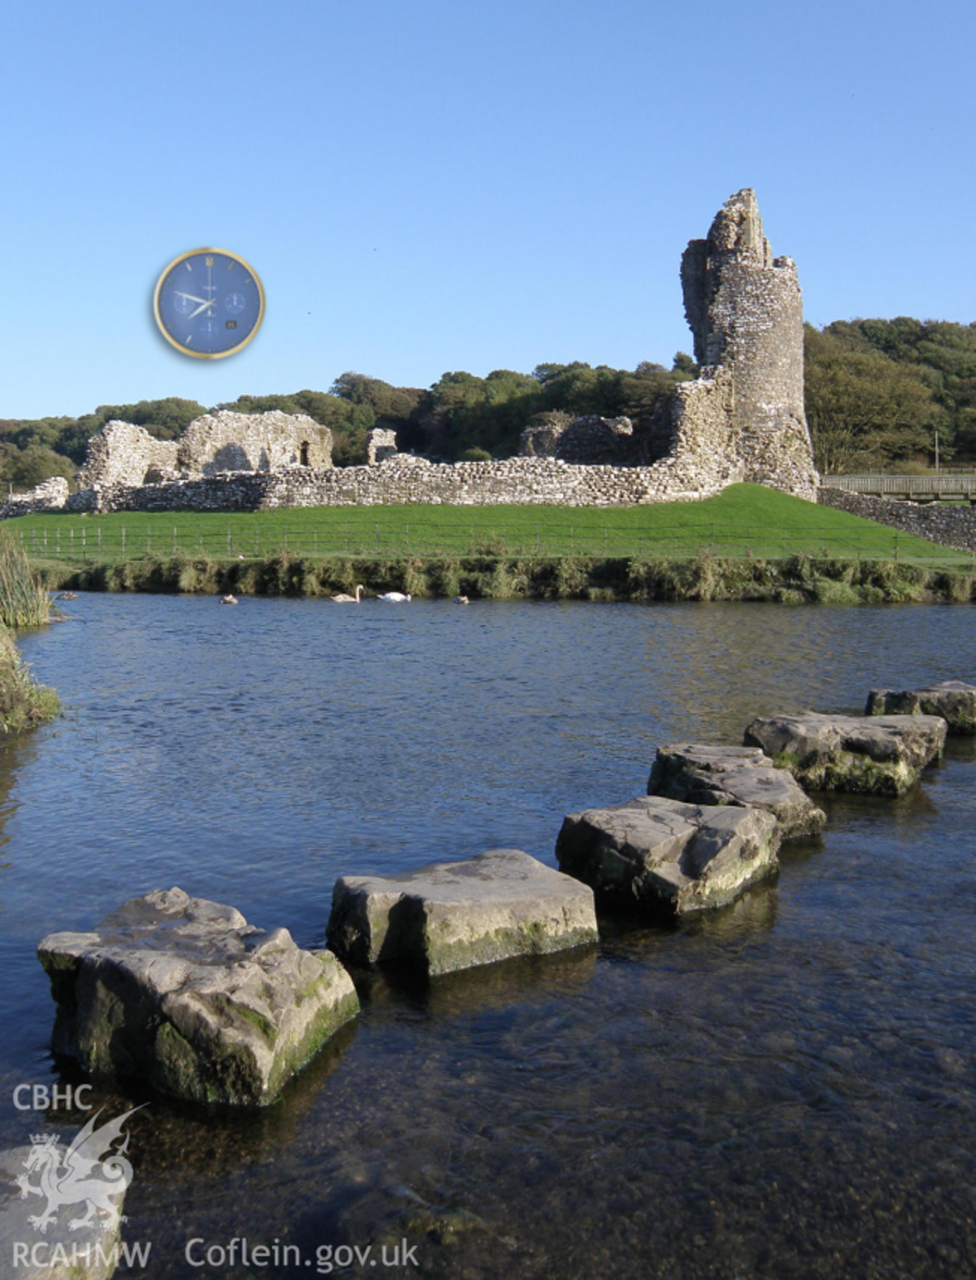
{"hour": 7, "minute": 48}
